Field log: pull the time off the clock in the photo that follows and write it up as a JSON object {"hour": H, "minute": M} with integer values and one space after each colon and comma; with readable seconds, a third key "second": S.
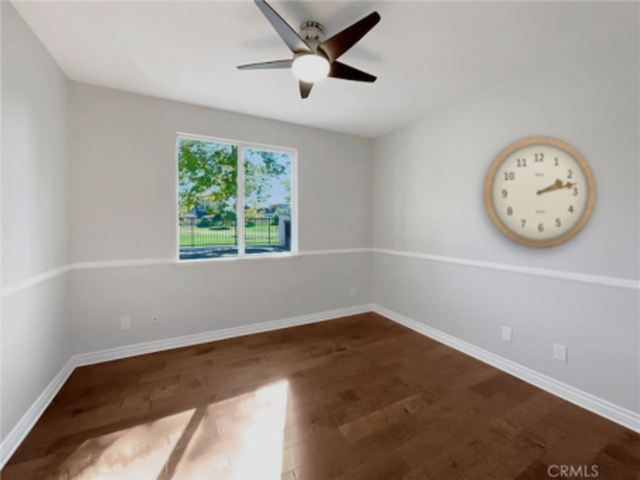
{"hour": 2, "minute": 13}
